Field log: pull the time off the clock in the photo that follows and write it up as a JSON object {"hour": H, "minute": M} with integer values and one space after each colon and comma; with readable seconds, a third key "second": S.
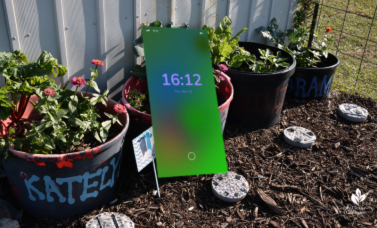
{"hour": 16, "minute": 12}
